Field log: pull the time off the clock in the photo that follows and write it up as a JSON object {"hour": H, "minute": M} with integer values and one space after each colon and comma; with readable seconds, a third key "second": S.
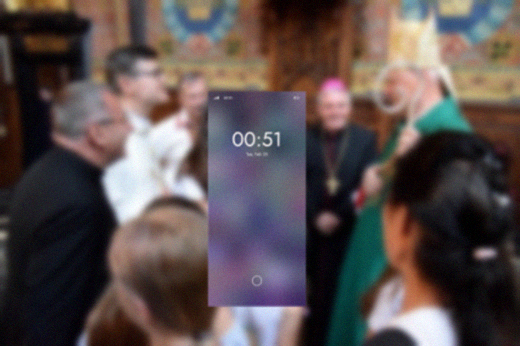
{"hour": 0, "minute": 51}
